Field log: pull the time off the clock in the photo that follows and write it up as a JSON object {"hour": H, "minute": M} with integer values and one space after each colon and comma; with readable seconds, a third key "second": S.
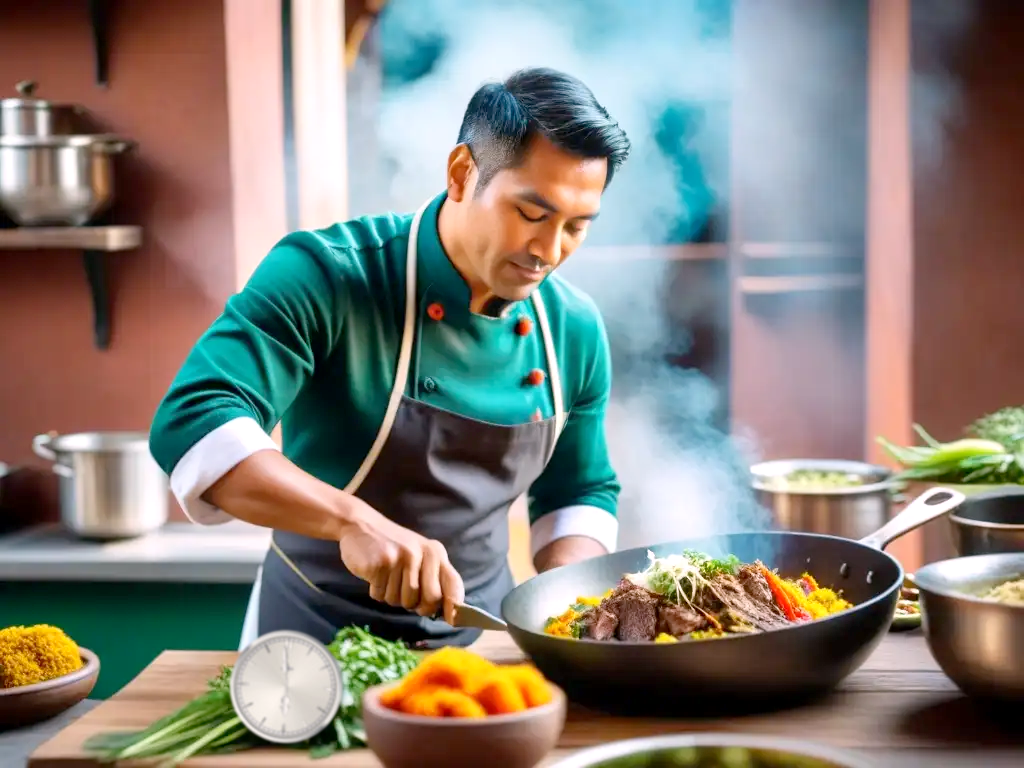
{"hour": 5, "minute": 59}
